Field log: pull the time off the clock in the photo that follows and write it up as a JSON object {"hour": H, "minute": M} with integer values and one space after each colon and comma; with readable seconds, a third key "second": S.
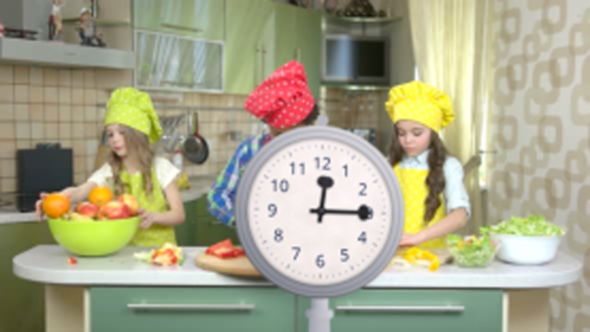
{"hour": 12, "minute": 15}
